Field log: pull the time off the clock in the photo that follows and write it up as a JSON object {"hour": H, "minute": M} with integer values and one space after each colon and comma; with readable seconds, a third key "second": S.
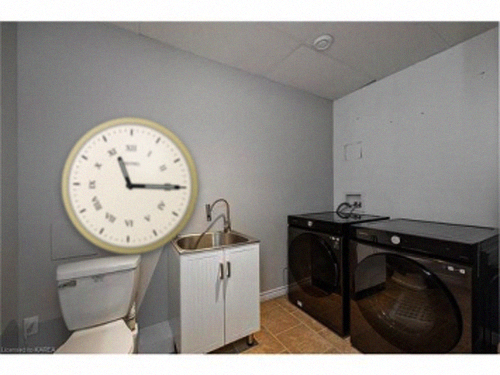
{"hour": 11, "minute": 15}
